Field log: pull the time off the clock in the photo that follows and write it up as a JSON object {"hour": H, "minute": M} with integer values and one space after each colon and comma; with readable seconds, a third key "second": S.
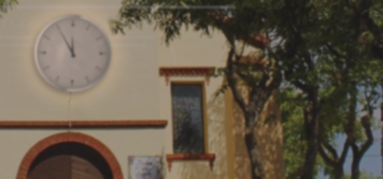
{"hour": 11, "minute": 55}
